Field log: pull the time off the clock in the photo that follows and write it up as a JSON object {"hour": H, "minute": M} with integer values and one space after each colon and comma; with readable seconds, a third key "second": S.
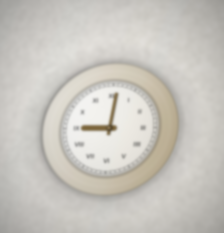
{"hour": 9, "minute": 1}
